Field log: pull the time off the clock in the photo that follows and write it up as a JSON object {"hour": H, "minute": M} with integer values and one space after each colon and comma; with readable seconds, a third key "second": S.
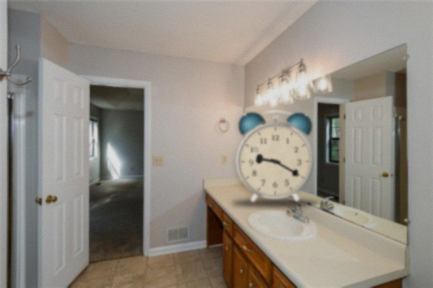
{"hour": 9, "minute": 20}
